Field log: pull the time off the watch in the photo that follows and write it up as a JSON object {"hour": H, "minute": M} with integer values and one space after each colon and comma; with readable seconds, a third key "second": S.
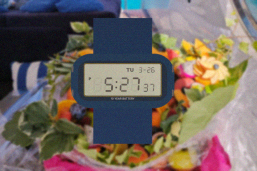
{"hour": 5, "minute": 27, "second": 37}
